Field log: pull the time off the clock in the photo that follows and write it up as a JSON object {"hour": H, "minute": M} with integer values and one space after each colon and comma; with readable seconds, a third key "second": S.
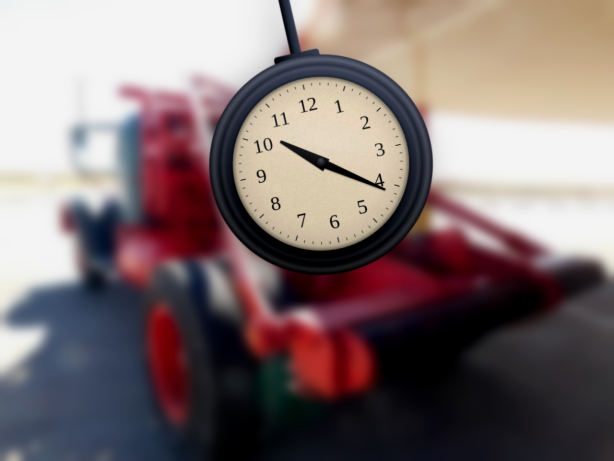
{"hour": 10, "minute": 21}
